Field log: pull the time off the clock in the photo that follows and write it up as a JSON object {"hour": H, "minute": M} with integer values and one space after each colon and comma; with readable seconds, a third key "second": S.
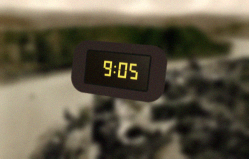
{"hour": 9, "minute": 5}
